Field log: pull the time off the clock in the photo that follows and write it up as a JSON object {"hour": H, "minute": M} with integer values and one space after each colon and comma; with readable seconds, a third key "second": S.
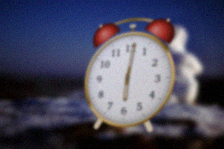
{"hour": 6, "minute": 1}
